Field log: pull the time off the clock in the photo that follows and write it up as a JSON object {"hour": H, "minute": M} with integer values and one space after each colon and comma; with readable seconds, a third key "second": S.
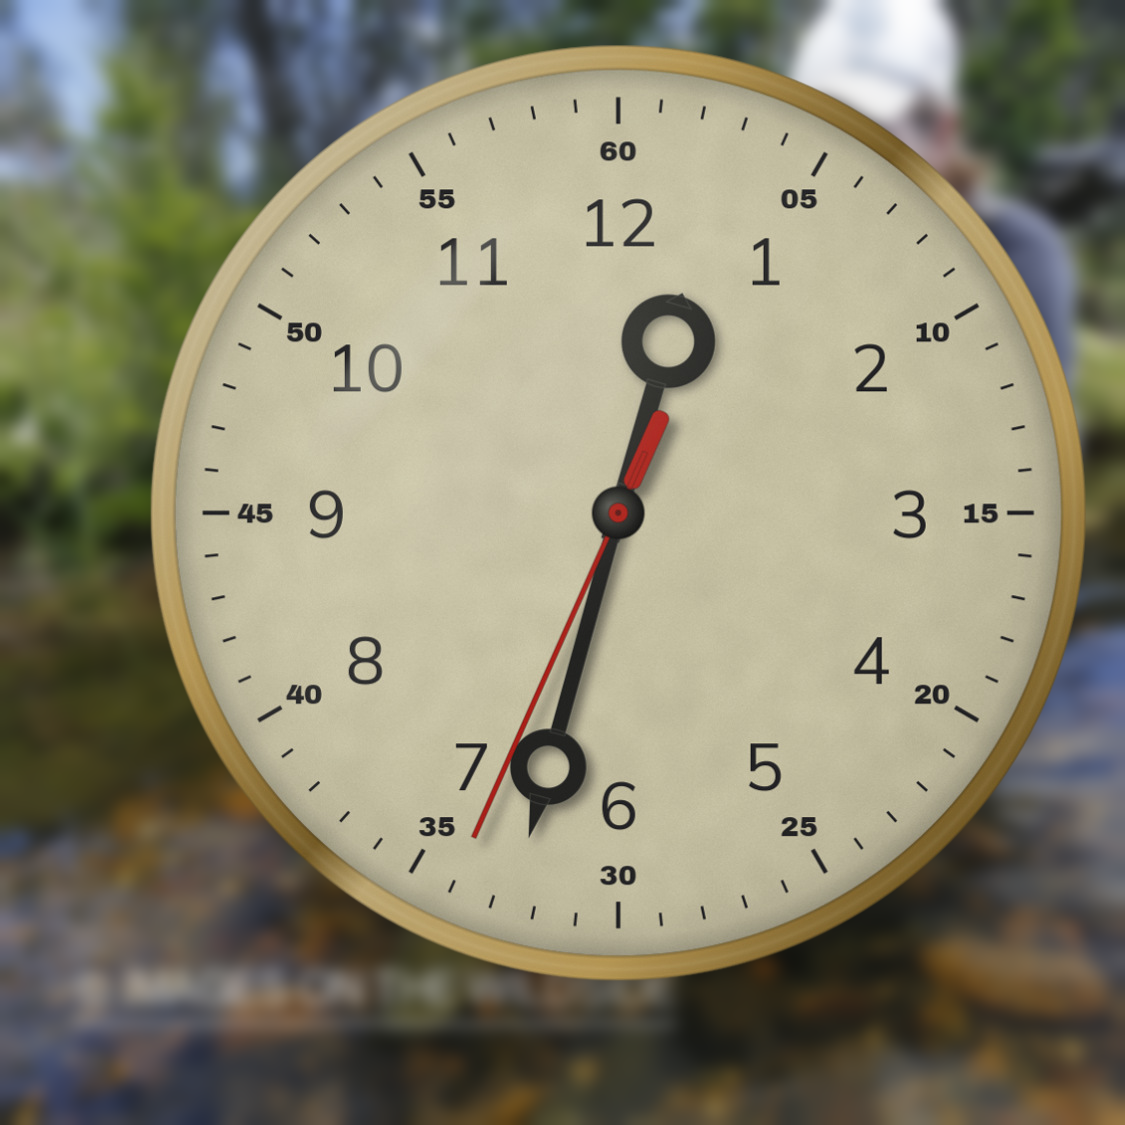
{"hour": 12, "minute": 32, "second": 34}
